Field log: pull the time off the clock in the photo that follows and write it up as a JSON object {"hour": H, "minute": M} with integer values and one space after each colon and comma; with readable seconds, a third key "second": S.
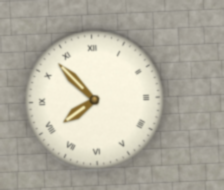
{"hour": 7, "minute": 53}
